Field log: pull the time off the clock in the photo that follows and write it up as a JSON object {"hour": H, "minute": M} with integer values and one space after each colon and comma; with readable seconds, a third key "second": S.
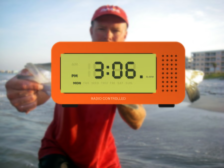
{"hour": 3, "minute": 6}
